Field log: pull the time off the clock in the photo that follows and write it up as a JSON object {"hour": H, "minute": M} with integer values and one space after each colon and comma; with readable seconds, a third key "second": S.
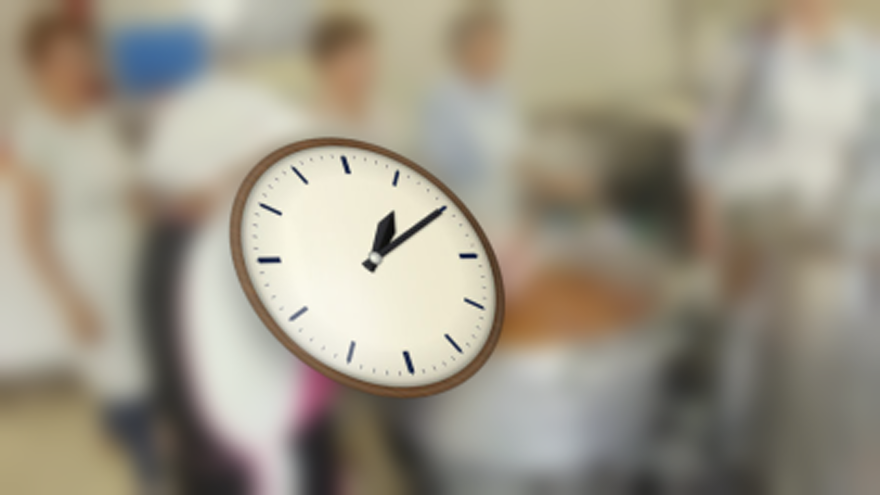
{"hour": 1, "minute": 10}
